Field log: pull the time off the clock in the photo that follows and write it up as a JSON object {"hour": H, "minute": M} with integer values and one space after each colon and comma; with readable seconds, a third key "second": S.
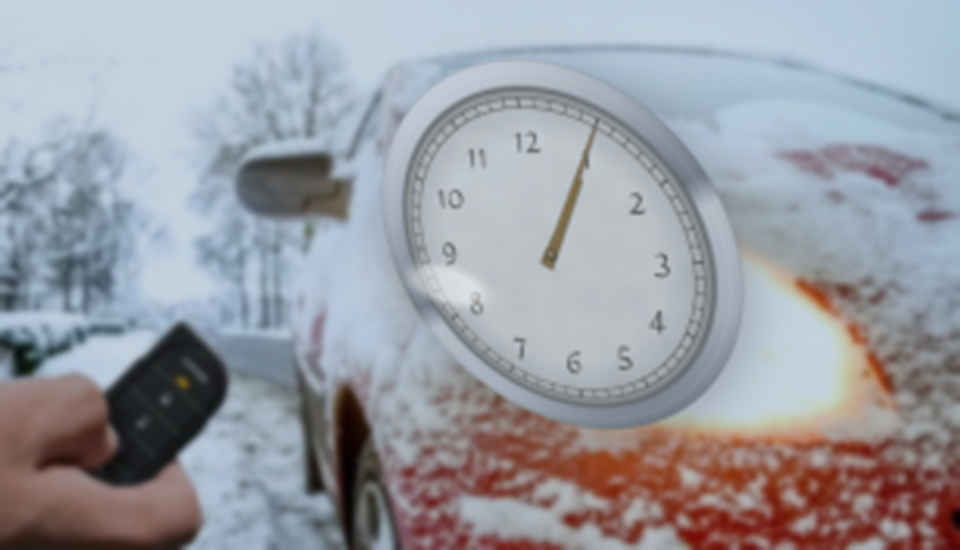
{"hour": 1, "minute": 5}
